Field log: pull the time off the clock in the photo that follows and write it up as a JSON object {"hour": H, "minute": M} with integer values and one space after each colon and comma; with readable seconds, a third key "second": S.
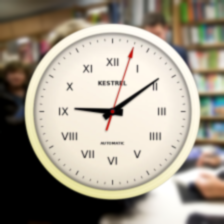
{"hour": 9, "minute": 9, "second": 3}
